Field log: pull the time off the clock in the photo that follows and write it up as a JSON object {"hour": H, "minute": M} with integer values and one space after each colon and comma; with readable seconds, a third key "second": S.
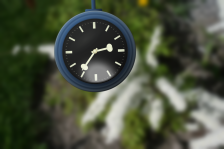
{"hour": 2, "minute": 36}
